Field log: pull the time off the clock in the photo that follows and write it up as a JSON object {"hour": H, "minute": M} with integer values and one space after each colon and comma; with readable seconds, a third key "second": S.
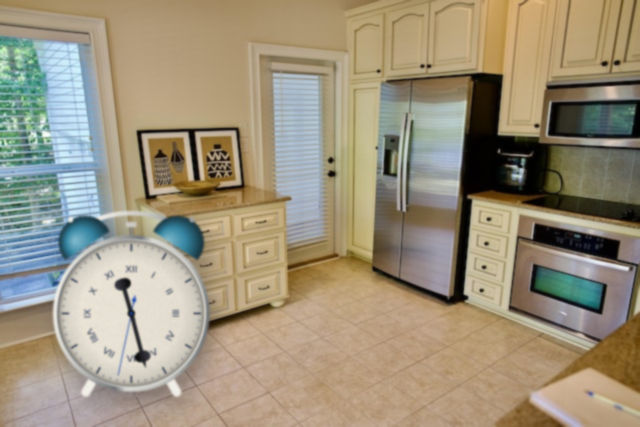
{"hour": 11, "minute": 27, "second": 32}
